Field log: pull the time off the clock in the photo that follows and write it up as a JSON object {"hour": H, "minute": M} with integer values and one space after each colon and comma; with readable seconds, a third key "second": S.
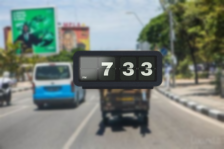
{"hour": 7, "minute": 33}
